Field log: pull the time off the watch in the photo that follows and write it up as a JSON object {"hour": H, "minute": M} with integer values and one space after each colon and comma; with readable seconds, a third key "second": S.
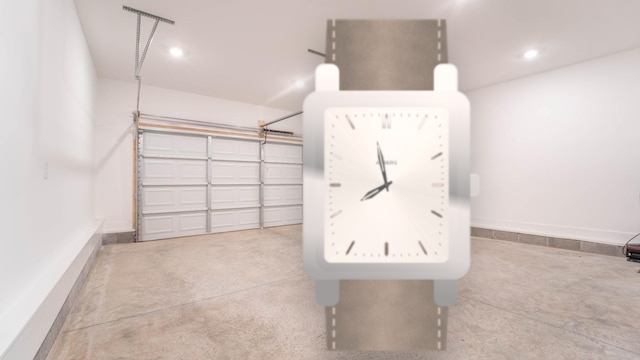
{"hour": 7, "minute": 58}
